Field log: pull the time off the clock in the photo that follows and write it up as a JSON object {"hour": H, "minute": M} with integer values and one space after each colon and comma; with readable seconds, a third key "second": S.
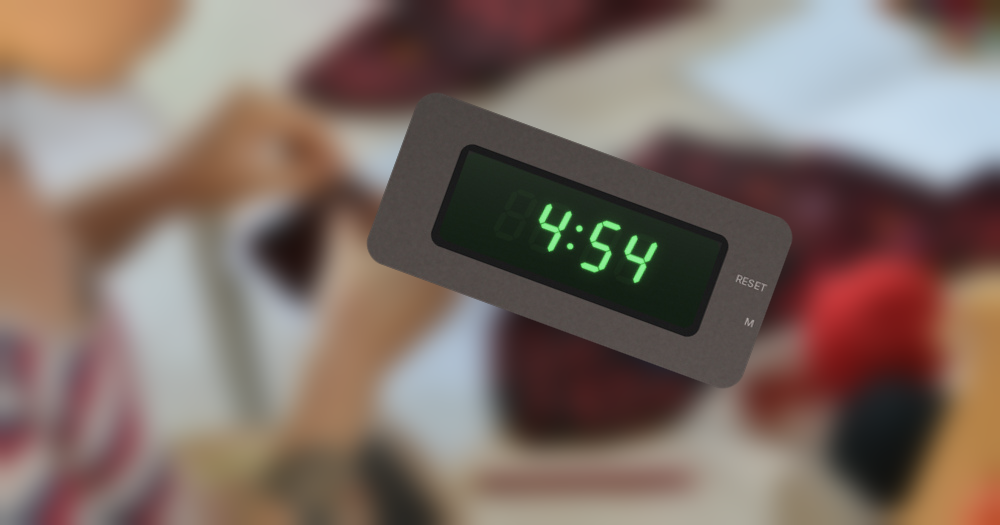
{"hour": 4, "minute": 54}
